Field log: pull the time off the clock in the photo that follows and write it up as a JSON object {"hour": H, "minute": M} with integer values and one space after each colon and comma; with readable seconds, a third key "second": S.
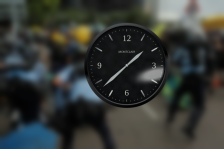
{"hour": 1, "minute": 38}
